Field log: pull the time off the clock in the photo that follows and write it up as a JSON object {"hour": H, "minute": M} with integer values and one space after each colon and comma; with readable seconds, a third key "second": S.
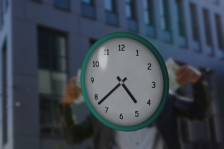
{"hour": 4, "minute": 38}
